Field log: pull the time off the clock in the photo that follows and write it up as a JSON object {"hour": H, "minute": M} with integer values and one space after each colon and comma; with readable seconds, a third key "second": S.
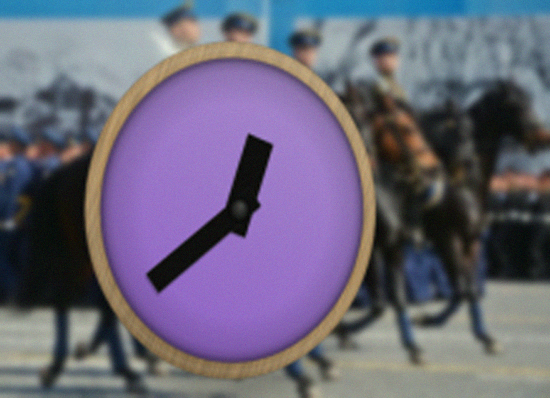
{"hour": 12, "minute": 39}
